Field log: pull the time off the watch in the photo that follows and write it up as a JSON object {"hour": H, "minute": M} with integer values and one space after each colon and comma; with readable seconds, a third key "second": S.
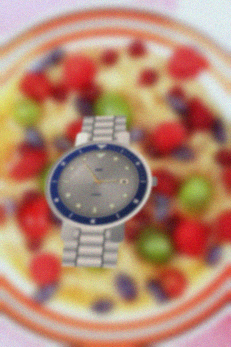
{"hour": 2, "minute": 54}
